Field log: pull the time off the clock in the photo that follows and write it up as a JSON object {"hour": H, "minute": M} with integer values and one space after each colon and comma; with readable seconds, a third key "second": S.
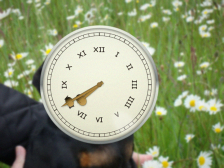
{"hour": 7, "minute": 40}
